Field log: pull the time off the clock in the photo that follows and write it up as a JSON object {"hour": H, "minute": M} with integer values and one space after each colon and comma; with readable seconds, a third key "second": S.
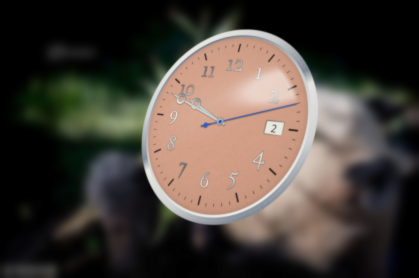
{"hour": 9, "minute": 48, "second": 12}
